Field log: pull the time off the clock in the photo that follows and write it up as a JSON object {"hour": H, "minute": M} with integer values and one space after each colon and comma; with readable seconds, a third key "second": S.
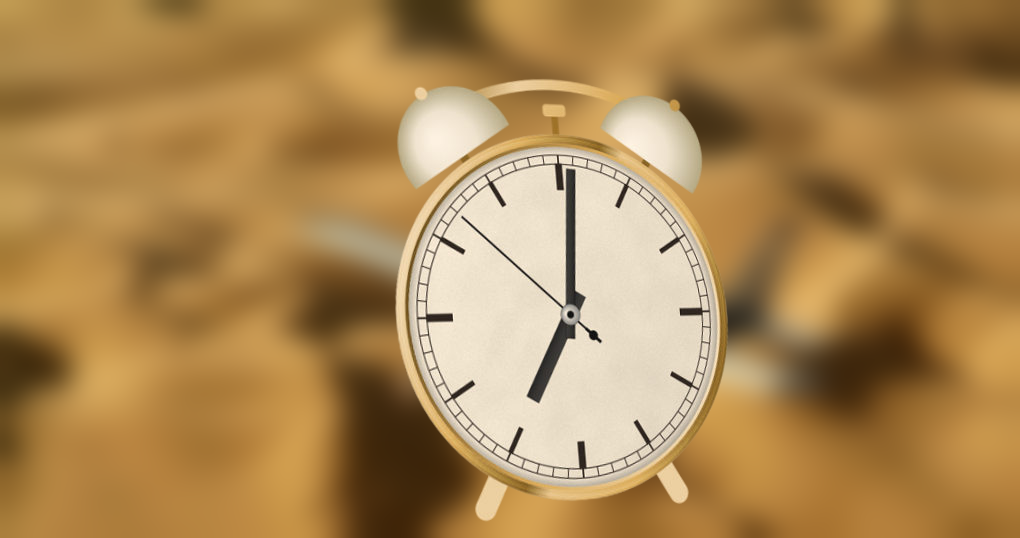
{"hour": 7, "minute": 0, "second": 52}
